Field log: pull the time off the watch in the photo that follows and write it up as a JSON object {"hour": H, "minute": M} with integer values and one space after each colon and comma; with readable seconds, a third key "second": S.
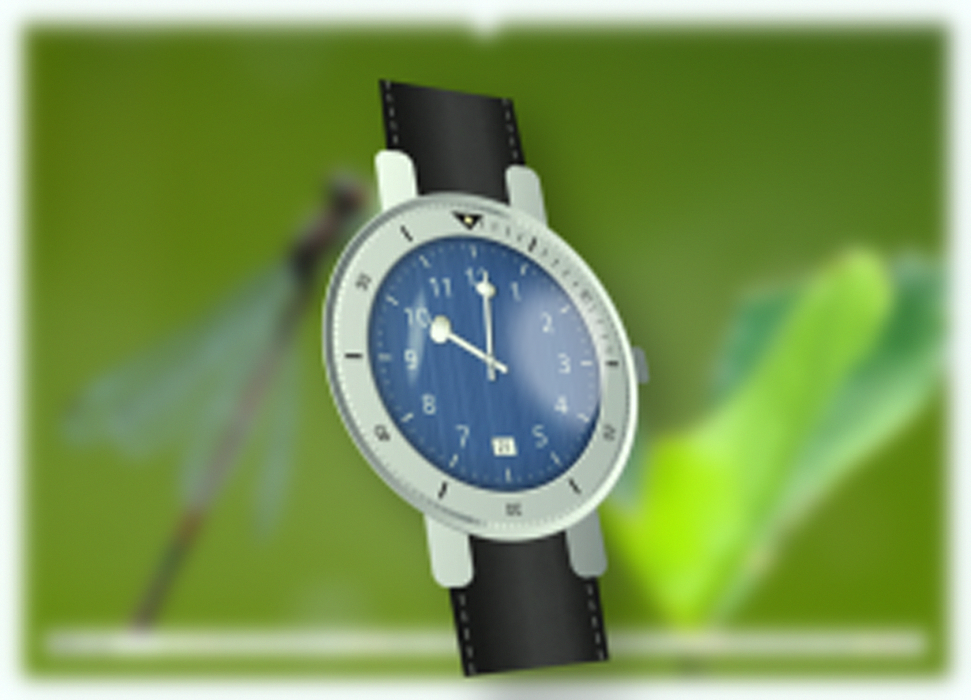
{"hour": 10, "minute": 1}
